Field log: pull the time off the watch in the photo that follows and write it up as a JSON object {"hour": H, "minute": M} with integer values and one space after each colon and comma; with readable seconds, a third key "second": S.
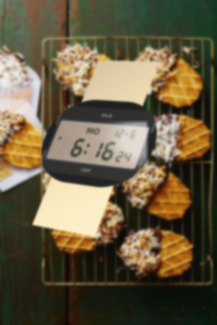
{"hour": 6, "minute": 16}
